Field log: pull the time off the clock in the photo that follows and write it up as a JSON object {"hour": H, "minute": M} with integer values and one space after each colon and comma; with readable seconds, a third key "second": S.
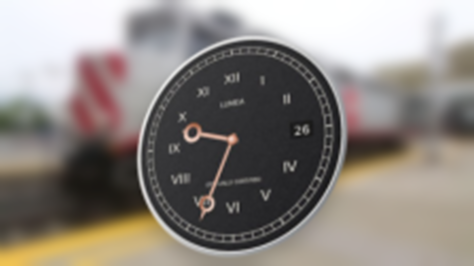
{"hour": 9, "minute": 34}
